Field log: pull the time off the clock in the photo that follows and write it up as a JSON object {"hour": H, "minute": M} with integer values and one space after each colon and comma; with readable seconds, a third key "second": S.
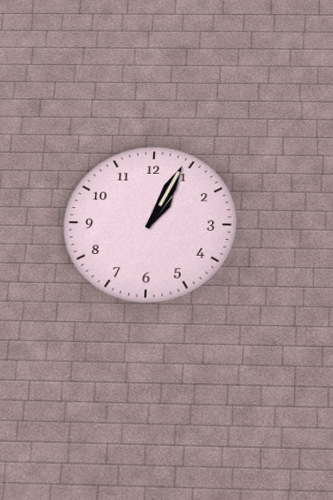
{"hour": 1, "minute": 4}
